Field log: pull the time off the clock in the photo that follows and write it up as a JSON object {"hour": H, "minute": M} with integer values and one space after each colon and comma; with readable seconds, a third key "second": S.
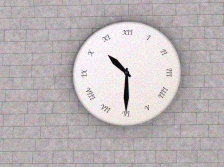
{"hour": 10, "minute": 30}
